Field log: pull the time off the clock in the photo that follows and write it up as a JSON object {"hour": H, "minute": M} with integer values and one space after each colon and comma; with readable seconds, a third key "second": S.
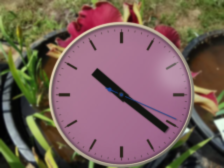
{"hour": 10, "minute": 21, "second": 19}
